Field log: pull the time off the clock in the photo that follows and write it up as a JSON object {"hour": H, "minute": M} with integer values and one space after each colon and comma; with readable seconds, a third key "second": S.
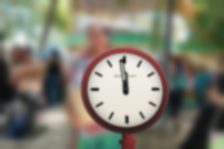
{"hour": 11, "minute": 59}
